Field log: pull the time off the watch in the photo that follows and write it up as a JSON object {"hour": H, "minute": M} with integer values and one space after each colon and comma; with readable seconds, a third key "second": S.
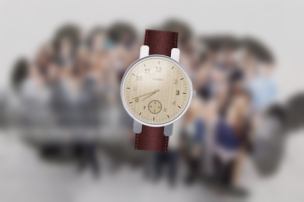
{"hour": 7, "minute": 41}
